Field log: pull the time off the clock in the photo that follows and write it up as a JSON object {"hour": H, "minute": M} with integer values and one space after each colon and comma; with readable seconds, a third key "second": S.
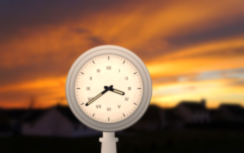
{"hour": 3, "minute": 39}
